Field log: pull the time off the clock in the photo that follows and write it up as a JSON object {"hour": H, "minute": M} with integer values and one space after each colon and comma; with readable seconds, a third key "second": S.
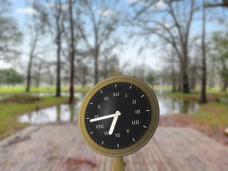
{"hour": 6, "minute": 44}
